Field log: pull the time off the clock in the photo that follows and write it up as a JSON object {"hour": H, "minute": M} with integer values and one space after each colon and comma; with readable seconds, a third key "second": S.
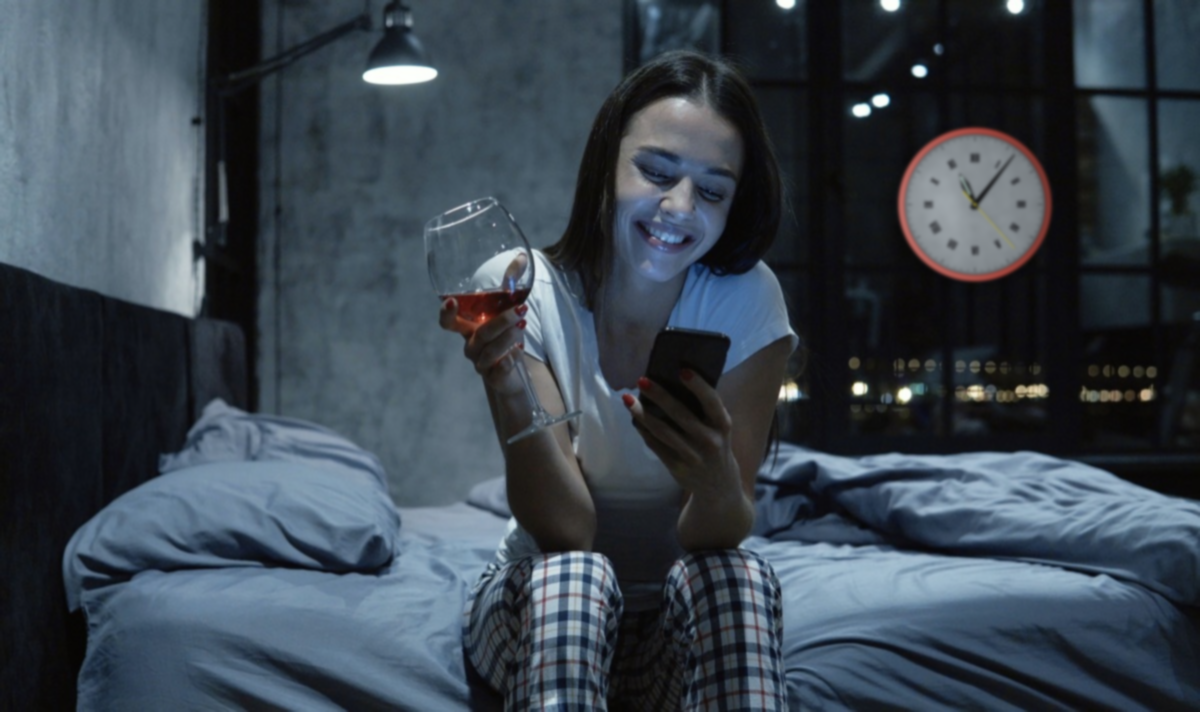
{"hour": 11, "minute": 6, "second": 23}
